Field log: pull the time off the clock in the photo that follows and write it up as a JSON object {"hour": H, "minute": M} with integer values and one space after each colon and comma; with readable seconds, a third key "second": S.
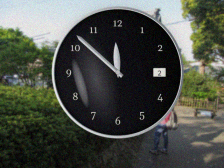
{"hour": 11, "minute": 52}
